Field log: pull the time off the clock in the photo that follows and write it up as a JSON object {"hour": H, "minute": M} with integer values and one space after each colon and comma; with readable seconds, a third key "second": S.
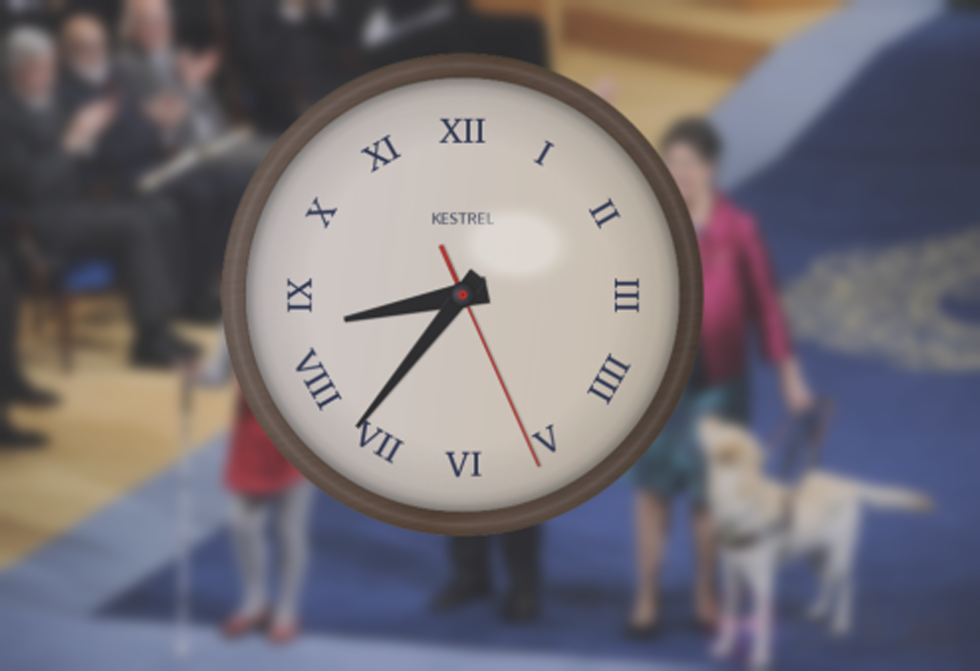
{"hour": 8, "minute": 36, "second": 26}
